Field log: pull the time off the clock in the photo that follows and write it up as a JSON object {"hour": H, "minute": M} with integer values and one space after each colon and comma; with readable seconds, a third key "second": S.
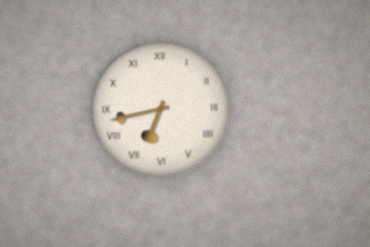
{"hour": 6, "minute": 43}
